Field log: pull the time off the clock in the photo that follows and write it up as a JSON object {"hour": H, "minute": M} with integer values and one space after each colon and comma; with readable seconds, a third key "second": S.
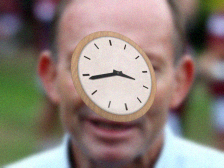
{"hour": 3, "minute": 44}
